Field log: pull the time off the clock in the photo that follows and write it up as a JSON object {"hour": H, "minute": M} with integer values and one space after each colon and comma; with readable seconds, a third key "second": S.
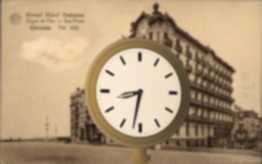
{"hour": 8, "minute": 32}
